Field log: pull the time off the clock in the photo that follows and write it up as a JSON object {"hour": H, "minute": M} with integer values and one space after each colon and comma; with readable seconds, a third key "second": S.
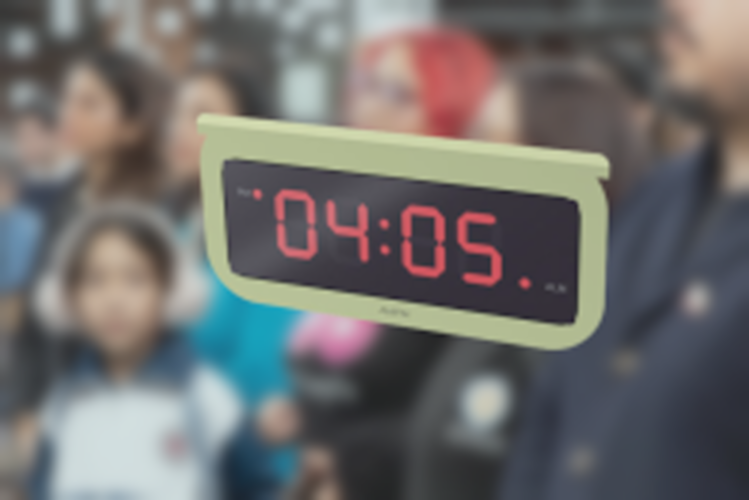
{"hour": 4, "minute": 5}
